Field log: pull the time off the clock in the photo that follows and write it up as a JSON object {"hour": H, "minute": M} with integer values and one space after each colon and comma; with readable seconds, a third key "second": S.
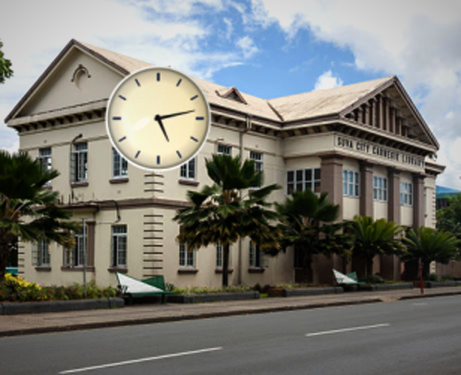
{"hour": 5, "minute": 13}
